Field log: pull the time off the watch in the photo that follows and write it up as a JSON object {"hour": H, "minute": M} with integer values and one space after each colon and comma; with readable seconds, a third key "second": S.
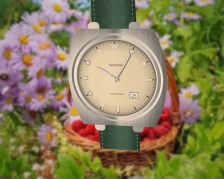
{"hour": 10, "minute": 5}
